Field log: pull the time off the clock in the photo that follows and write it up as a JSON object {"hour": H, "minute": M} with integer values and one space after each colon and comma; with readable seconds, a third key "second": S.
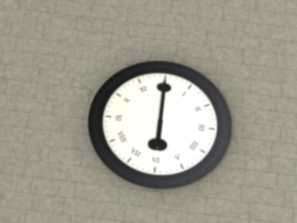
{"hour": 6, "minute": 0}
